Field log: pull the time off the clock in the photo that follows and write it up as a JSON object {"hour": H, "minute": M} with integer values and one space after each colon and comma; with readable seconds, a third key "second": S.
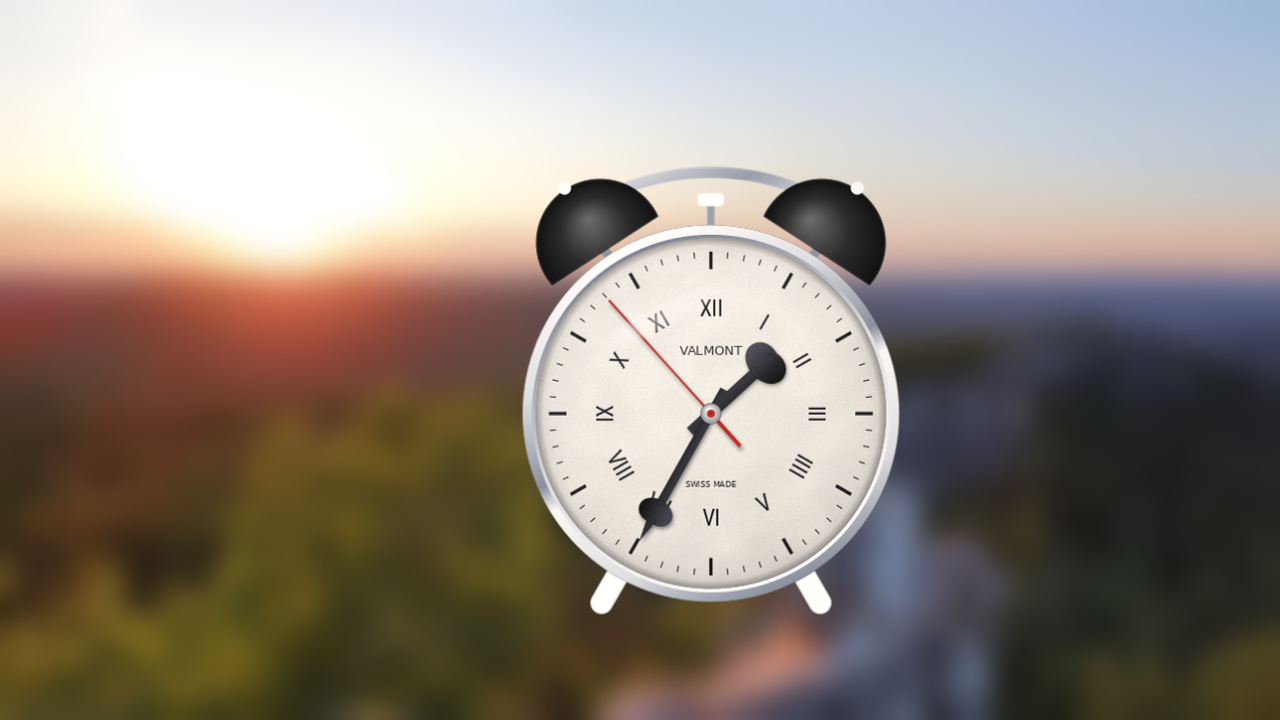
{"hour": 1, "minute": 34, "second": 53}
